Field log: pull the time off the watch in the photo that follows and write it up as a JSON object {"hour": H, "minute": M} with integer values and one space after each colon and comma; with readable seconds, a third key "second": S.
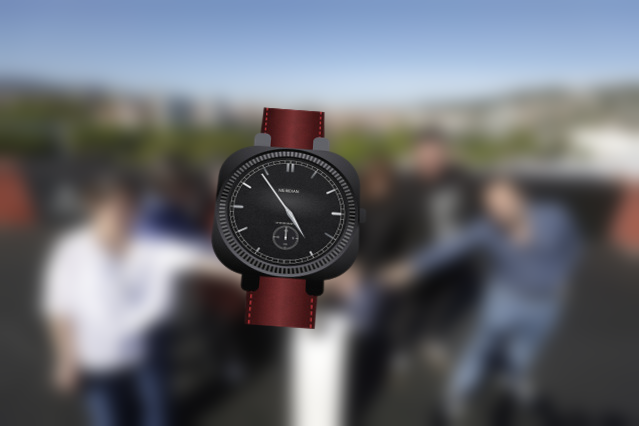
{"hour": 4, "minute": 54}
